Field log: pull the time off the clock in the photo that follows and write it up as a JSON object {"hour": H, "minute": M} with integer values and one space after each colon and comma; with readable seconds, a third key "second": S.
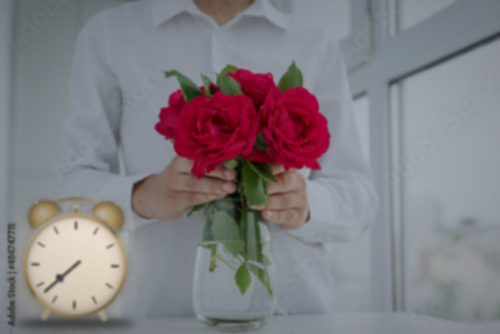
{"hour": 7, "minute": 38}
